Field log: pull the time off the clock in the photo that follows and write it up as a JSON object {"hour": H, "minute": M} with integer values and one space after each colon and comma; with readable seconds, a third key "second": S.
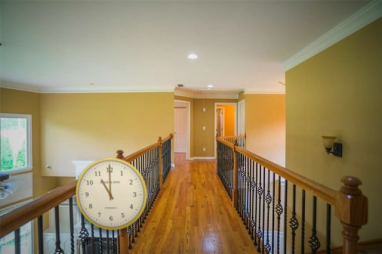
{"hour": 11, "minute": 0}
